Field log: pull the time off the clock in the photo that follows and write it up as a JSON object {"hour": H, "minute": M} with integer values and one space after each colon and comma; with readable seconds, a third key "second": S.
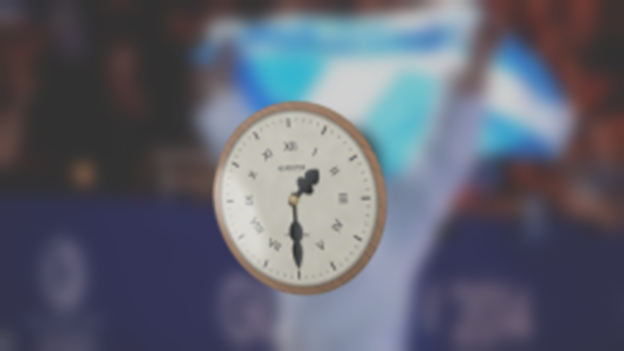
{"hour": 1, "minute": 30}
